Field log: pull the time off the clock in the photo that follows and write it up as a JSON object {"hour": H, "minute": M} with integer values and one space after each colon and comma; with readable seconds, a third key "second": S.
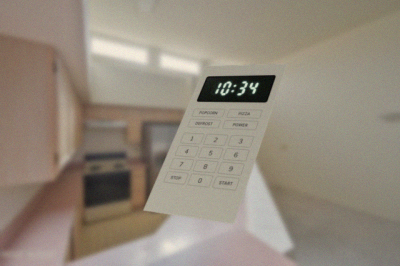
{"hour": 10, "minute": 34}
